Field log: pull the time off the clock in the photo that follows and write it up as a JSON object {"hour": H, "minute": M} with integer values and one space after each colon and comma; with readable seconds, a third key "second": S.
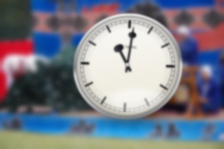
{"hour": 11, "minute": 1}
